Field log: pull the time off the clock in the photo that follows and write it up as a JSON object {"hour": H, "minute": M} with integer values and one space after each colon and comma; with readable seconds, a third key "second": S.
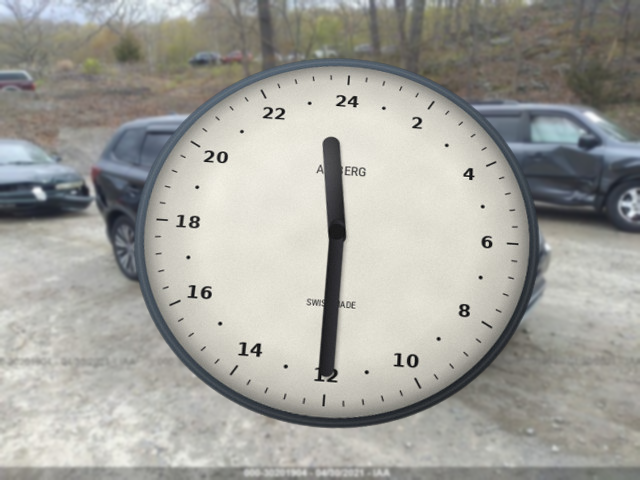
{"hour": 23, "minute": 30}
